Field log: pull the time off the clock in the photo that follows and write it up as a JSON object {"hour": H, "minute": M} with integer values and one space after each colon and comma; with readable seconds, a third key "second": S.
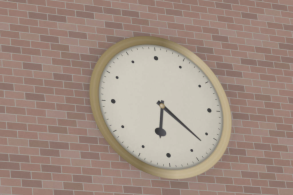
{"hour": 6, "minute": 22}
